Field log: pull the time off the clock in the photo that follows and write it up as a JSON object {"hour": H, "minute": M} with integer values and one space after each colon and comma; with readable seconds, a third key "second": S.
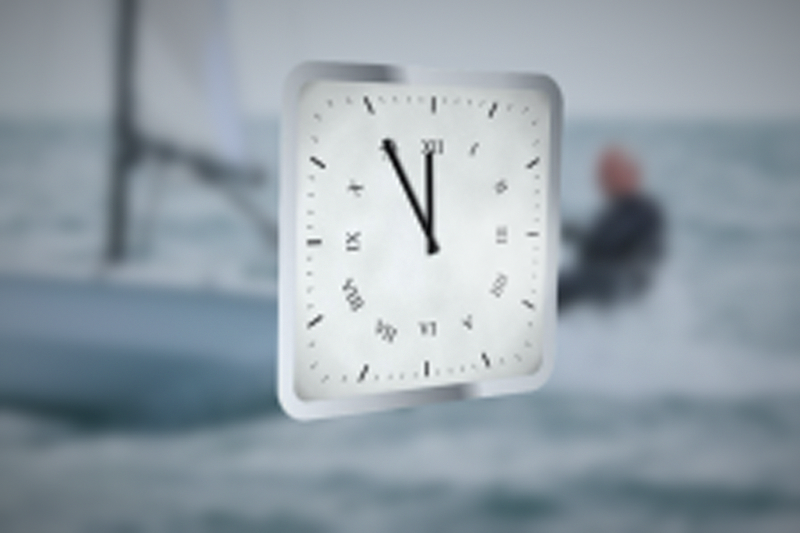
{"hour": 11, "minute": 55}
